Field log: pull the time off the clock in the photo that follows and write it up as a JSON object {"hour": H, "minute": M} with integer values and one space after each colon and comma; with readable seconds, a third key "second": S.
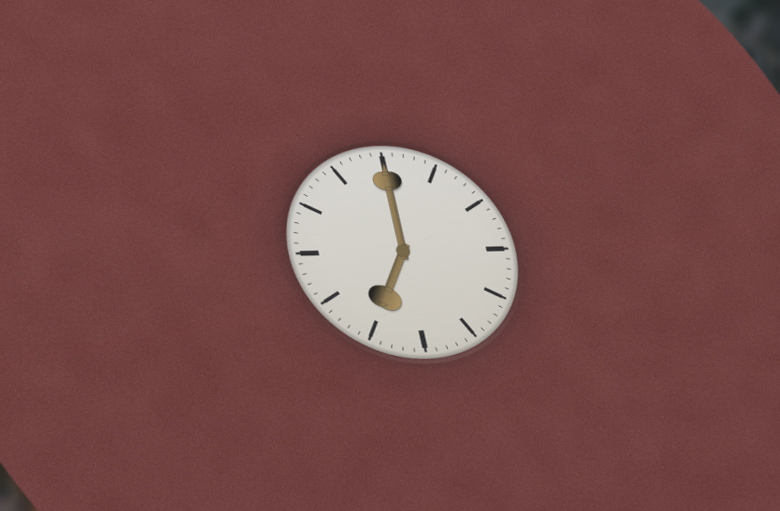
{"hour": 7, "minute": 0}
